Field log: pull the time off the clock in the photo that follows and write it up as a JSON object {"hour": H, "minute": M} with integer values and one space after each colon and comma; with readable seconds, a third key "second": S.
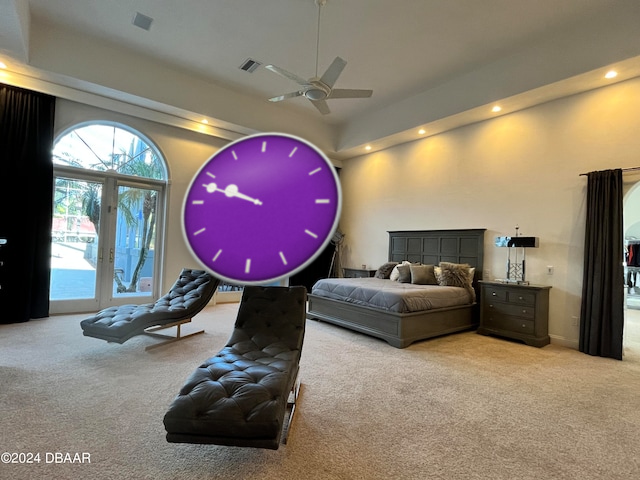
{"hour": 9, "minute": 48}
